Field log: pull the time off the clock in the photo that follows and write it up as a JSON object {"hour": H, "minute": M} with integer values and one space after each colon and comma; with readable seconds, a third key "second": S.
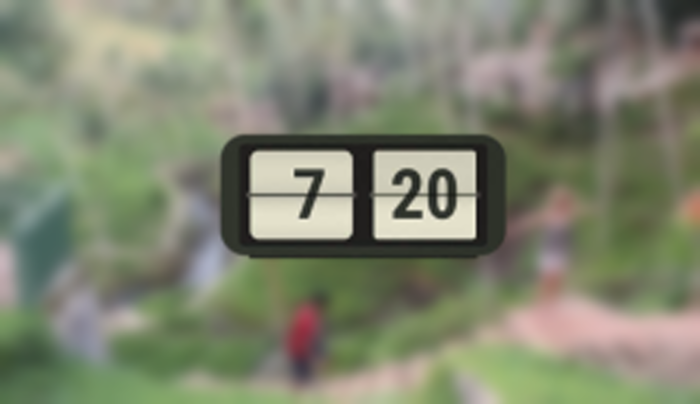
{"hour": 7, "minute": 20}
